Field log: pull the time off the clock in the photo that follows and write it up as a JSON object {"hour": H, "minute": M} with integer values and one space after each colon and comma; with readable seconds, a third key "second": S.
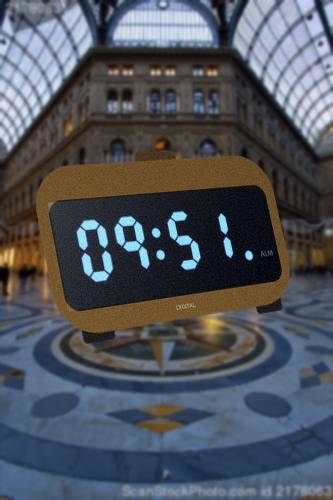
{"hour": 9, "minute": 51}
